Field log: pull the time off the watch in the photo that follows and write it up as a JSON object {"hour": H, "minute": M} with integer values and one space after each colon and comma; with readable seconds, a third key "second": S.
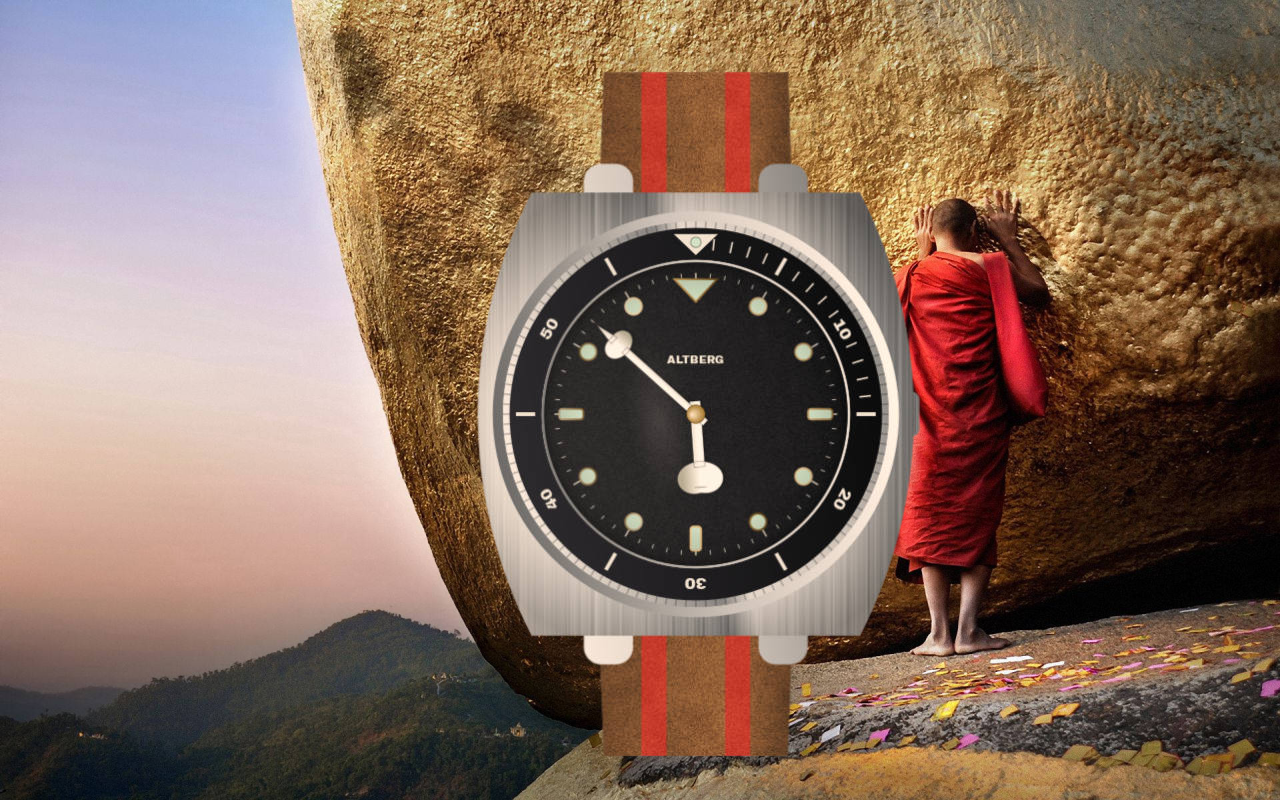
{"hour": 5, "minute": 52}
